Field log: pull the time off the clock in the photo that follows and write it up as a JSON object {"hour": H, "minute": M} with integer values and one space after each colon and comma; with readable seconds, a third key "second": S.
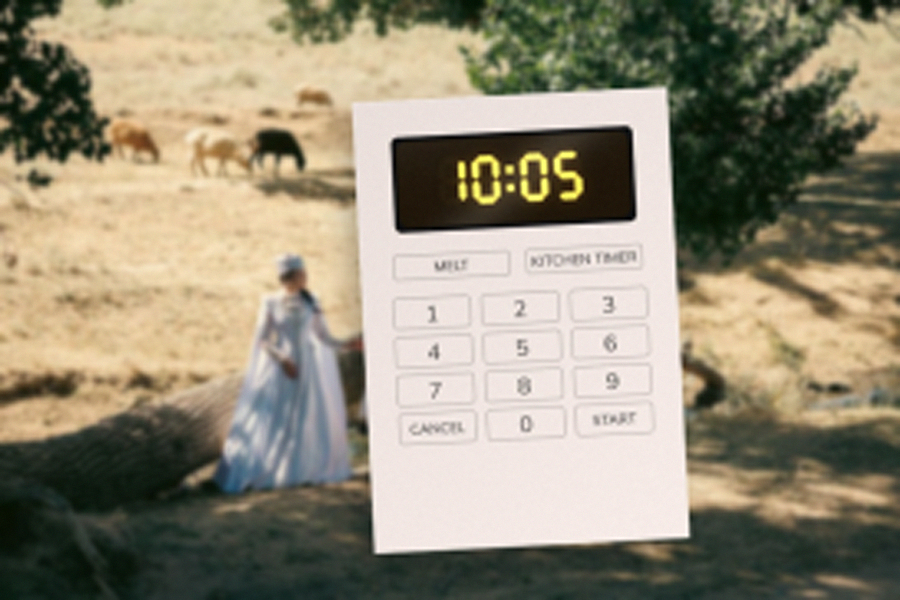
{"hour": 10, "minute": 5}
